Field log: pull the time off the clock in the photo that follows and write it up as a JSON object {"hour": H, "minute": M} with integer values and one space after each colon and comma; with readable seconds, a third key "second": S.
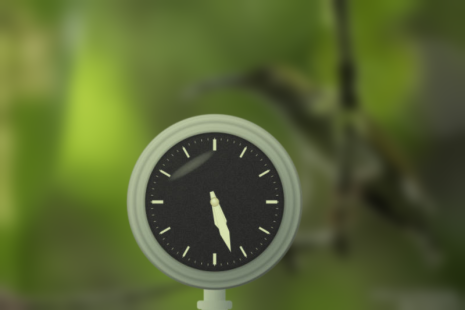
{"hour": 5, "minute": 27}
